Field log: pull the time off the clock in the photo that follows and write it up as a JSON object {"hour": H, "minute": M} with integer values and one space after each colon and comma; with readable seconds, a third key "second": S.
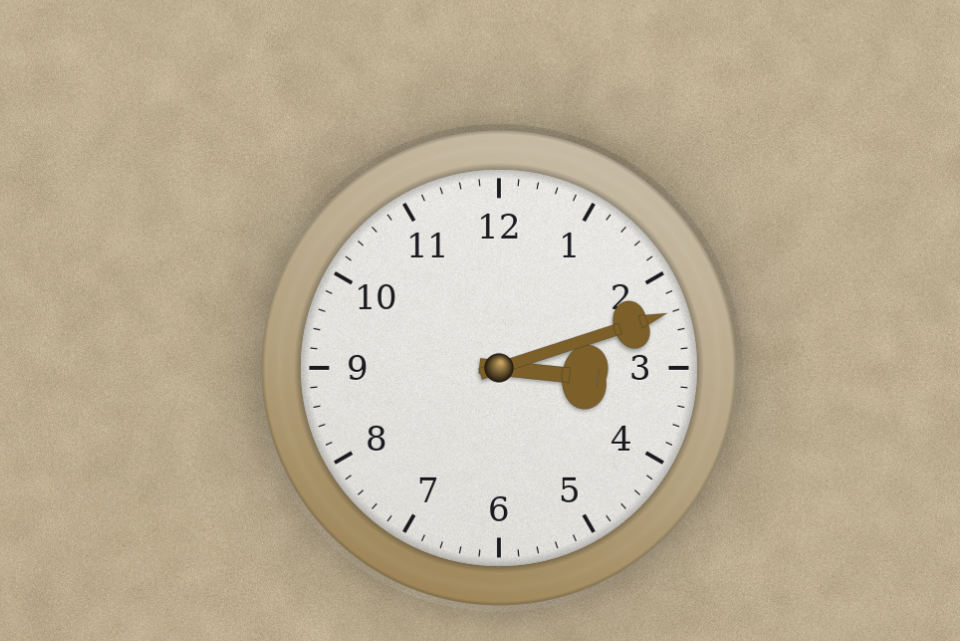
{"hour": 3, "minute": 12}
